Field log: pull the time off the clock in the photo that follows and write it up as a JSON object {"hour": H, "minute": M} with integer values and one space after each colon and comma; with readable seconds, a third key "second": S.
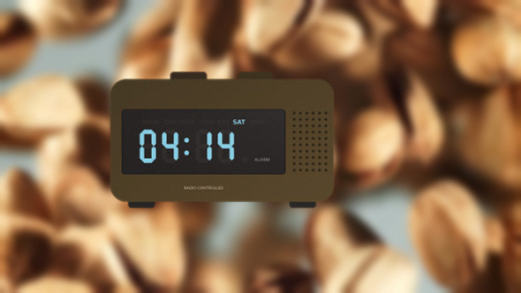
{"hour": 4, "minute": 14}
